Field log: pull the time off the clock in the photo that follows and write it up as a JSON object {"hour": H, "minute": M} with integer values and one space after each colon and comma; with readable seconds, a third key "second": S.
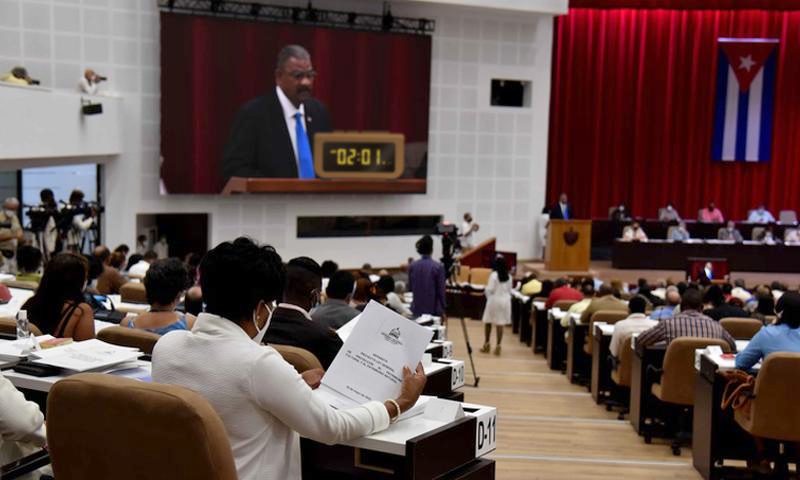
{"hour": 2, "minute": 1}
